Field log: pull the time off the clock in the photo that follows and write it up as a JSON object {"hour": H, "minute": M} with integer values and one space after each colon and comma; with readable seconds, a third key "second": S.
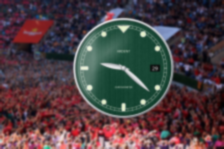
{"hour": 9, "minute": 22}
